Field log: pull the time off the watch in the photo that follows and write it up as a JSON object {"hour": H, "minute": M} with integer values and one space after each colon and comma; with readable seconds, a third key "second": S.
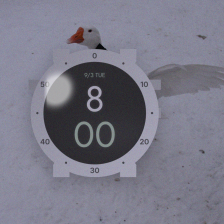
{"hour": 8, "minute": 0}
